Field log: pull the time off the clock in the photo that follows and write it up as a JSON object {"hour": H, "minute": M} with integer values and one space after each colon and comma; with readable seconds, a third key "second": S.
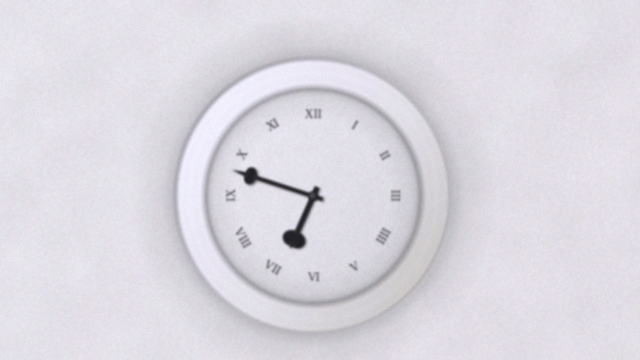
{"hour": 6, "minute": 48}
